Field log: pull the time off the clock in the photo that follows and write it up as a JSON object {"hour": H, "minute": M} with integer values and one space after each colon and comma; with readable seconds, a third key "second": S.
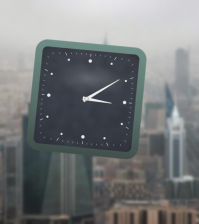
{"hour": 3, "minute": 9}
